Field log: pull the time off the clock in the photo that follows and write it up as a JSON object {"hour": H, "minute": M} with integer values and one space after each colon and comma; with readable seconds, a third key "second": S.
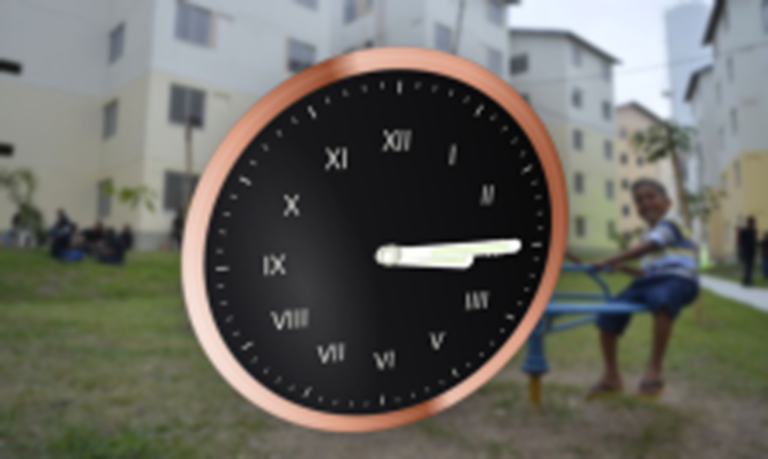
{"hour": 3, "minute": 15}
